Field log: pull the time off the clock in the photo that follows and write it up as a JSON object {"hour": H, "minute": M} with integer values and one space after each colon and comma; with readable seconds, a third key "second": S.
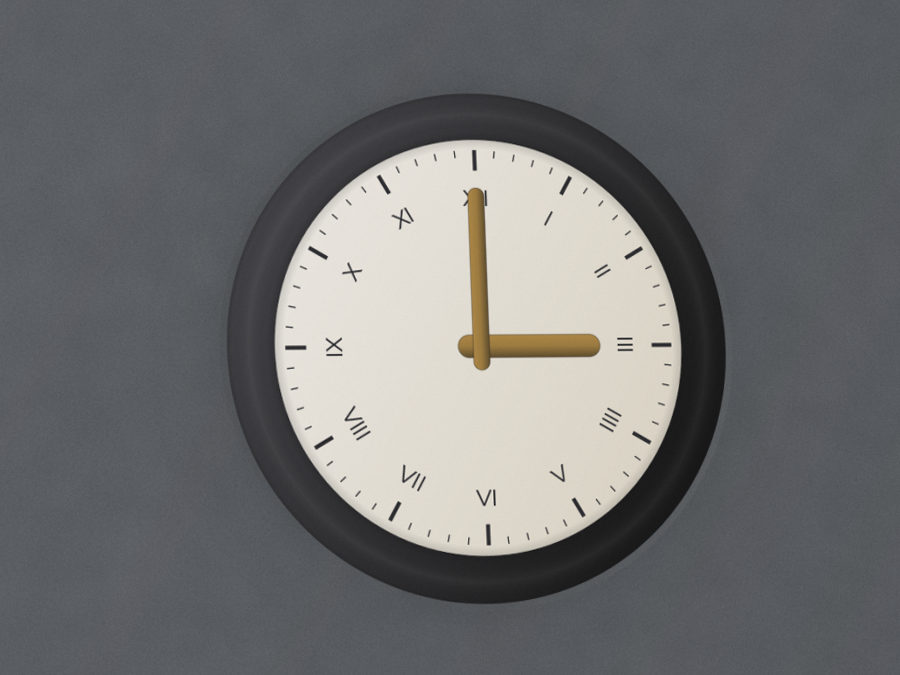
{"hour": 3, "minute": 0}
